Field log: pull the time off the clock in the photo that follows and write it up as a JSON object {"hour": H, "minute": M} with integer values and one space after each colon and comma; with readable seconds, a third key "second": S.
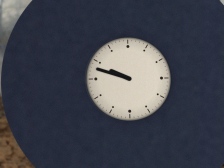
{"hour": 9, "minute": 48}
